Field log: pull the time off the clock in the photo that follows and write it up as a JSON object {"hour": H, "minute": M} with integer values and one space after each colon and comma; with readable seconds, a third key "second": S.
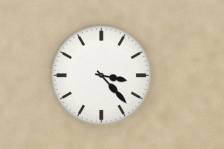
{"hour": 3, "minute": 23}
